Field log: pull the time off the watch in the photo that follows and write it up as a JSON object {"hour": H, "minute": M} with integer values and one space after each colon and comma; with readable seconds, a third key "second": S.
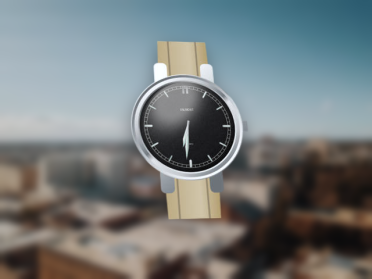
{"hour": 6, "minute": 31}
